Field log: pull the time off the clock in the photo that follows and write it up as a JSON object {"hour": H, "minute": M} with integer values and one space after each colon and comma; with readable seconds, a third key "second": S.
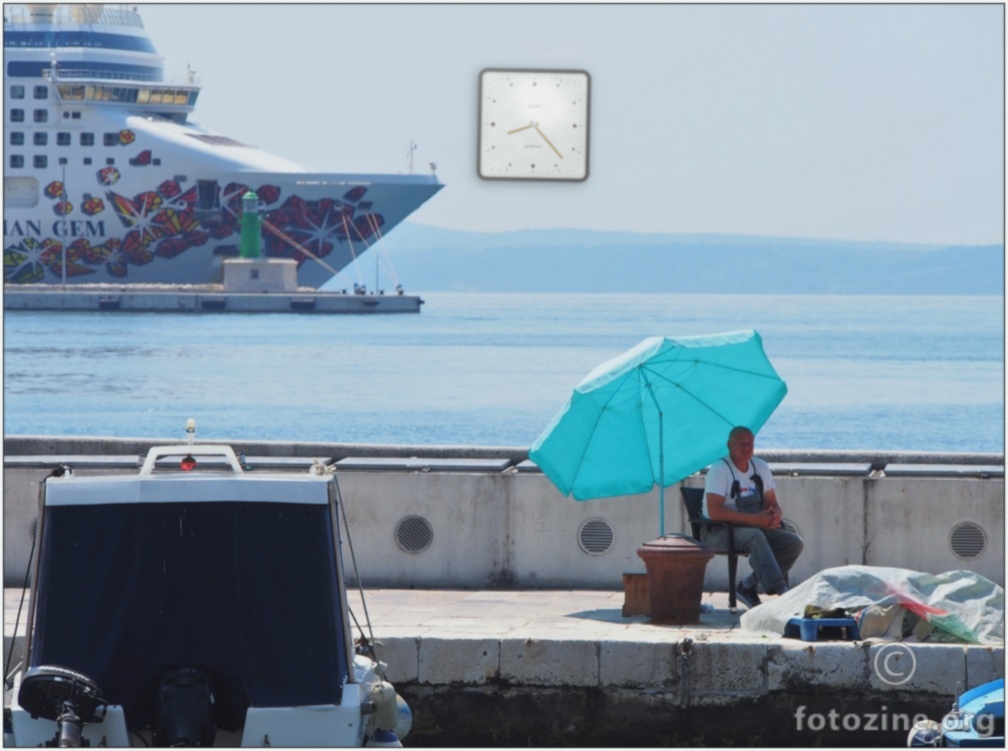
{"hour": 8, "minute": 23}
